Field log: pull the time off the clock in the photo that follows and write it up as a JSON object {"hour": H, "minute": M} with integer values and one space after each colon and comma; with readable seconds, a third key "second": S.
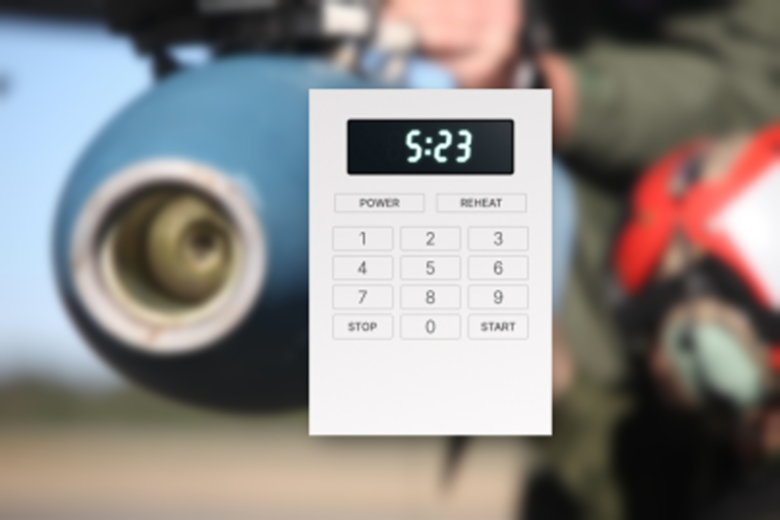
{"hour": 5, "minute": 23}
